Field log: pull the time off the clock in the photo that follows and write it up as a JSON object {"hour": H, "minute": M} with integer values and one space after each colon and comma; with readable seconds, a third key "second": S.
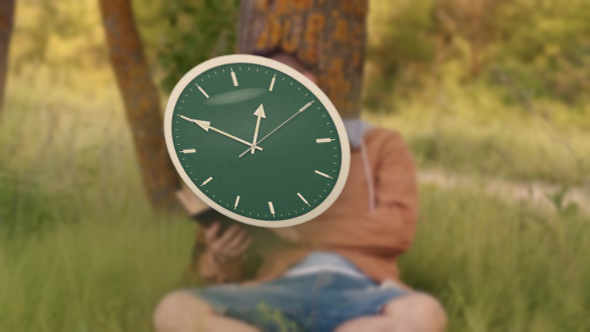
{"hour": 12, "minute": 50, "second": 10}
